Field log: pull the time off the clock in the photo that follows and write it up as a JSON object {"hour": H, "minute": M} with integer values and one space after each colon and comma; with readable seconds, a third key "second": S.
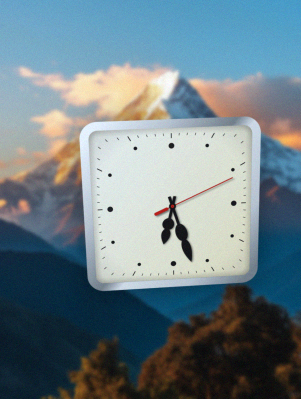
{"hour": 6, "minute": 27, "second": 11}
